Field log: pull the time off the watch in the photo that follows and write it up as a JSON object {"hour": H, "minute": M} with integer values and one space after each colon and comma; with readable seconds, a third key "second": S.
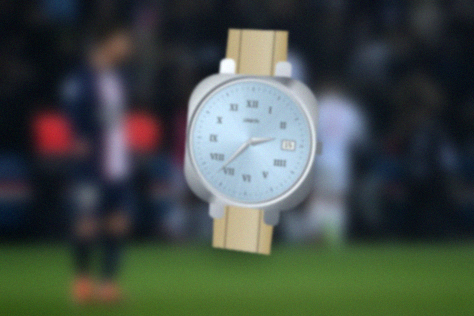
{"hour": 2, "minute": 37}
